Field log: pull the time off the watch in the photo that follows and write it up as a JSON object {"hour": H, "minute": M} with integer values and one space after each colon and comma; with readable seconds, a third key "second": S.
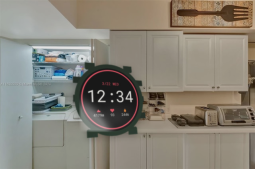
{"hour": 12, "minute": 34}
